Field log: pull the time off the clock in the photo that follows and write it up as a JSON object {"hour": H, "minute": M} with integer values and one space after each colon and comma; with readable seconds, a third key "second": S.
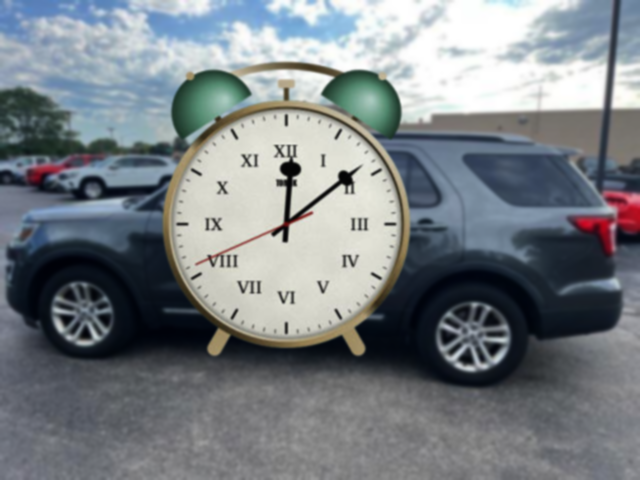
{"hour": 12, "minute": 8, "second": 41}
